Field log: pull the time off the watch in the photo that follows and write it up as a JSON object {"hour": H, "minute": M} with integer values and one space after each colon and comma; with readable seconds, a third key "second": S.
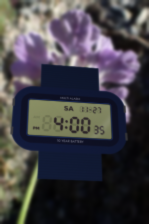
{"hour": 4, "minute": 0, "second": 35}
